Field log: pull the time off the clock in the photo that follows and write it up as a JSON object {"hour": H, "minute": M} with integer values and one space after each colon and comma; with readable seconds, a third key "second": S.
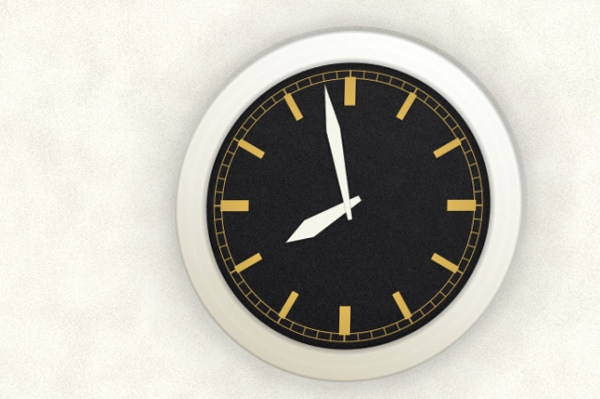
{"hour": 7, "minute": 58}
